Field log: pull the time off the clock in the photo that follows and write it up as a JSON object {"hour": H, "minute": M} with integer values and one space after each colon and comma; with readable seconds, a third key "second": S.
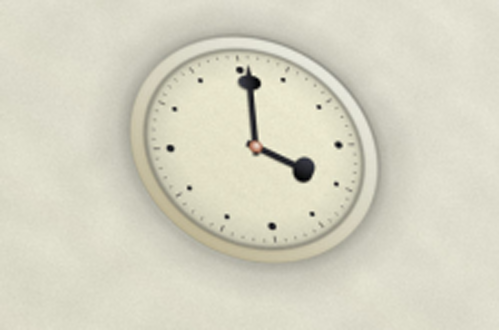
{"hour": 4, "minute": 1}
